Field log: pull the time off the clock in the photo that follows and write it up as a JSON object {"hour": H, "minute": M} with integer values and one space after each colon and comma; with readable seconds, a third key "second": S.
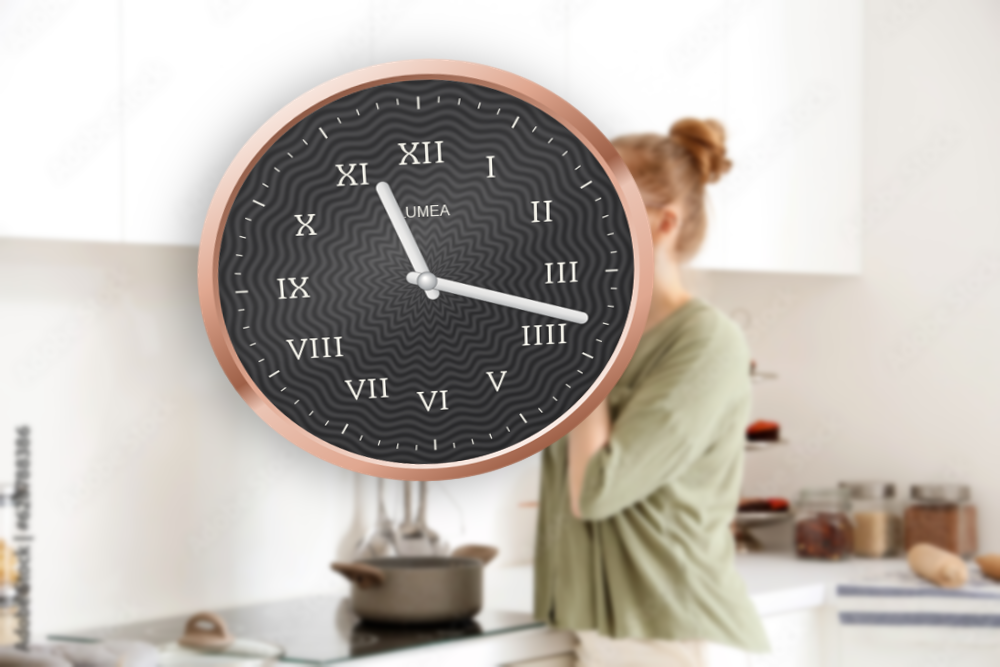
{"hour": 11, "minute": 18}
